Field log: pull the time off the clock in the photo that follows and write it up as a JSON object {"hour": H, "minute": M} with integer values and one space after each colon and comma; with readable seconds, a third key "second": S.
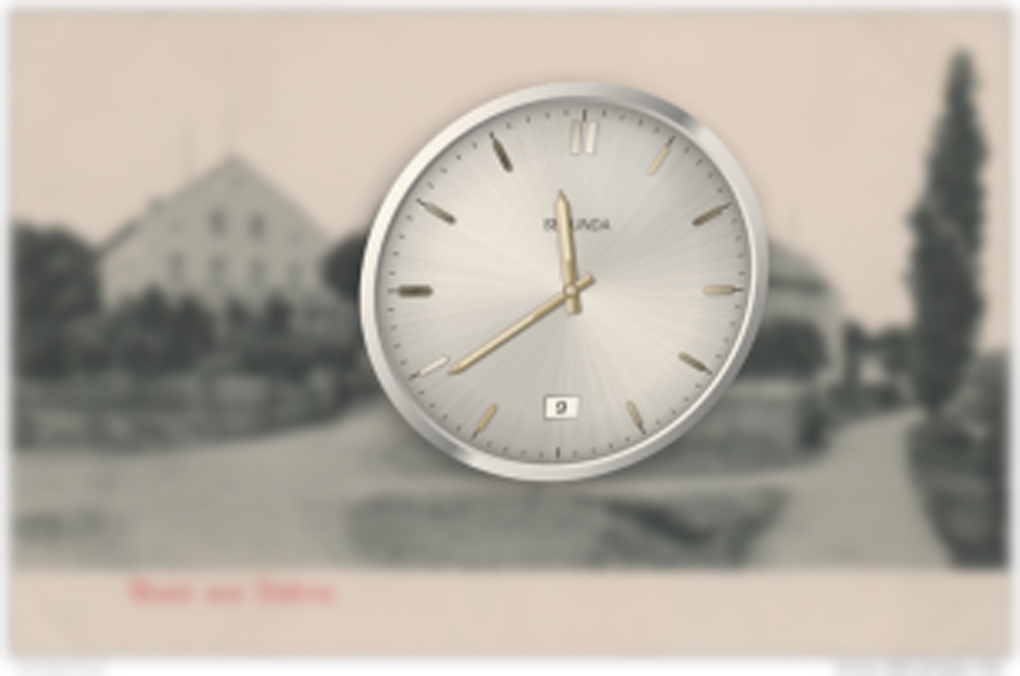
{"hour": 11, "minute": 39}
